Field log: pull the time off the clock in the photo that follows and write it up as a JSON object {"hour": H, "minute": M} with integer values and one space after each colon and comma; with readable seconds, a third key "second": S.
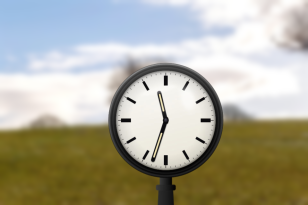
{"hour": 11, "minute": 33}
